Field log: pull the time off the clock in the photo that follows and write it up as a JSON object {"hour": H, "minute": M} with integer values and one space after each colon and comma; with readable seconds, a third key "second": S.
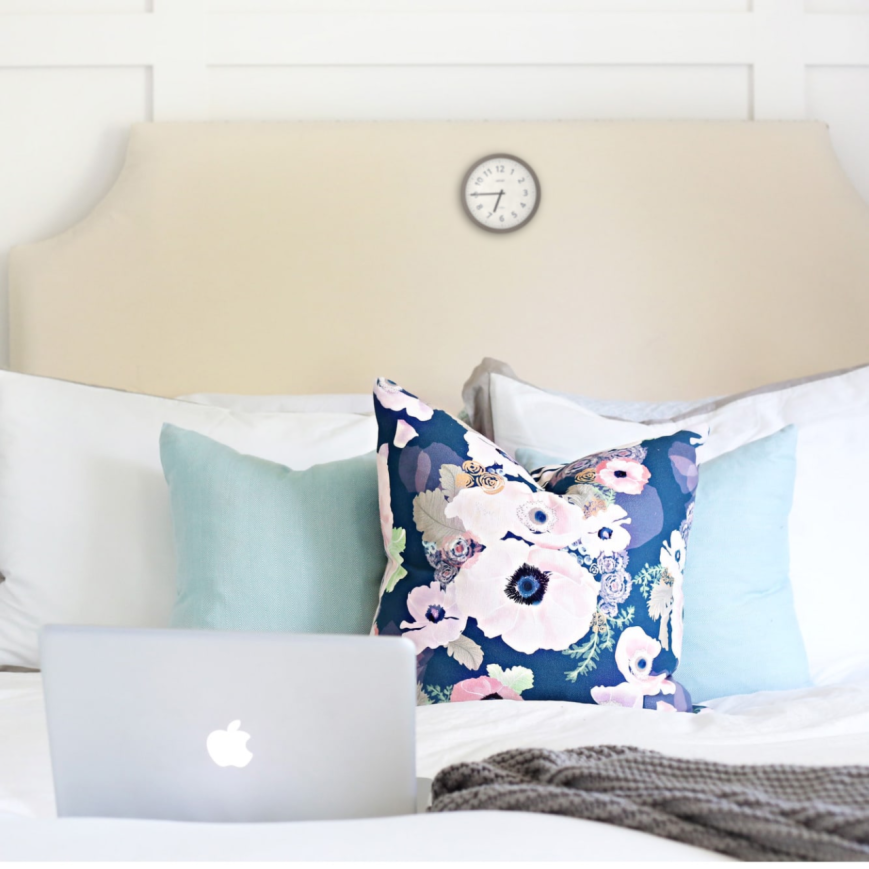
{"hour": 6, "minute": 45}
